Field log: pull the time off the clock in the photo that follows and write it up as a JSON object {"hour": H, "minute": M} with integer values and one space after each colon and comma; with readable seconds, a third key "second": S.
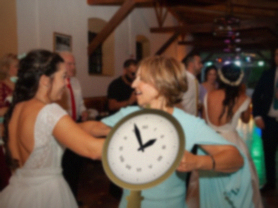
{"hour": 1, "minute": 56}
